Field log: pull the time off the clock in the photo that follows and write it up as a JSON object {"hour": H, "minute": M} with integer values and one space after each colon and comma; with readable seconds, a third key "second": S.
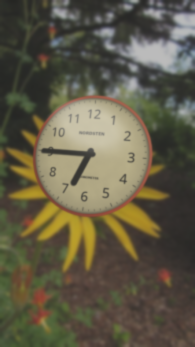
{"hour": 6, "minute": 45}
